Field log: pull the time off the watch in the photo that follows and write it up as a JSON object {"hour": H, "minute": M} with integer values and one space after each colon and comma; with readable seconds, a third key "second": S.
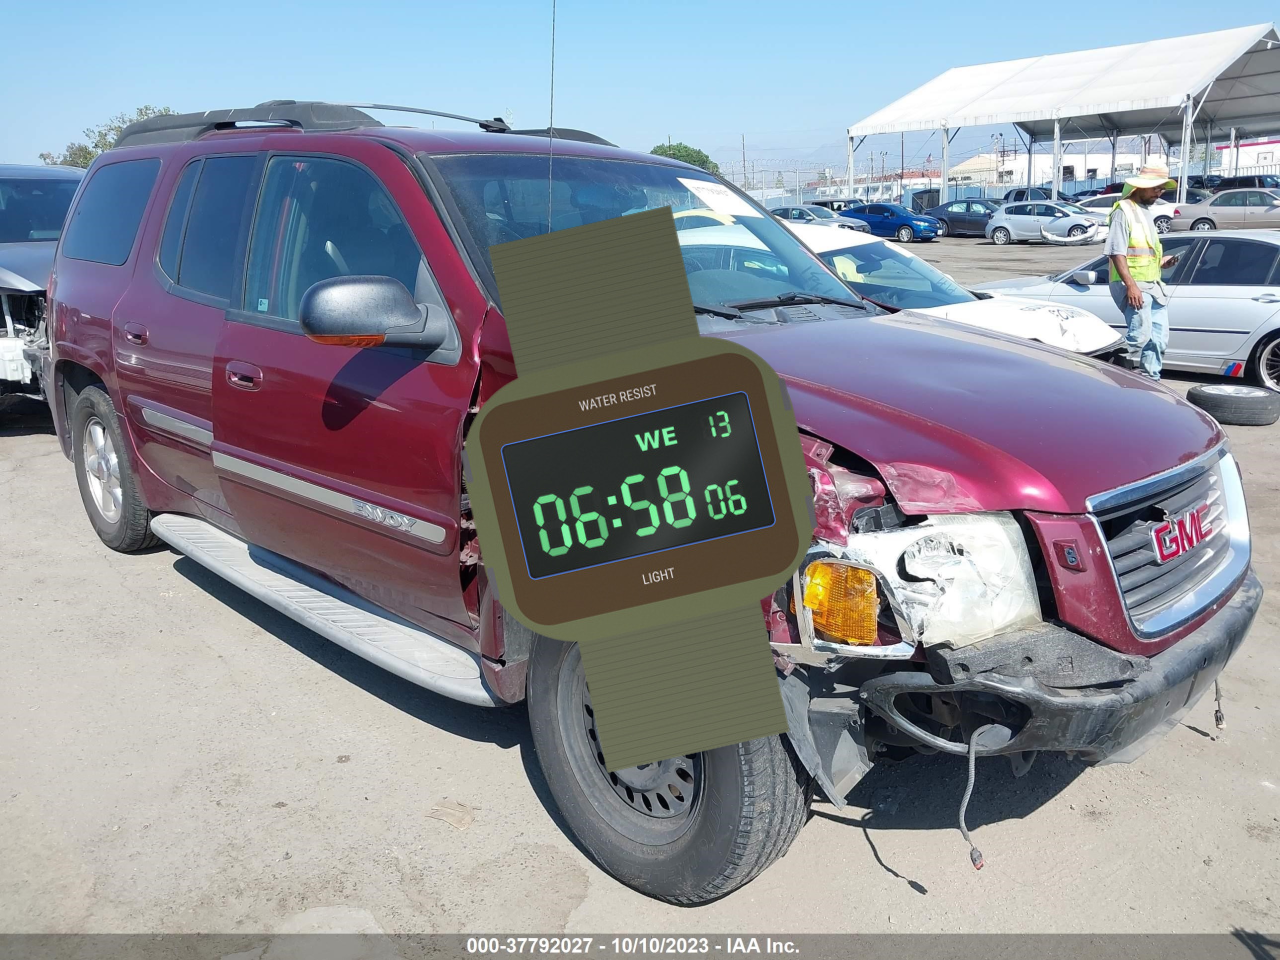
{"hour": 6, "minute": 58, "second": 6}
